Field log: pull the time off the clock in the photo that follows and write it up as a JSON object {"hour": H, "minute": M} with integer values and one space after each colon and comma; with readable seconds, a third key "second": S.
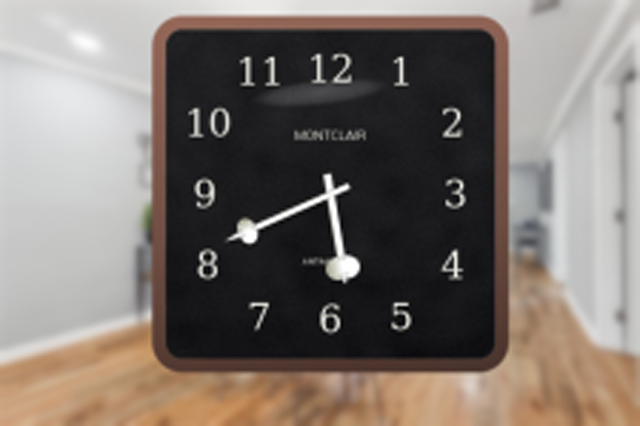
{"hour": 5, "minute": 41}
